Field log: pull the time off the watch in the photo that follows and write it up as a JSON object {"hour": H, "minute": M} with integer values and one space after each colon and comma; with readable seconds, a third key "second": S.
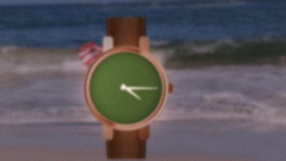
{"hour": 4, "minute": 15}
